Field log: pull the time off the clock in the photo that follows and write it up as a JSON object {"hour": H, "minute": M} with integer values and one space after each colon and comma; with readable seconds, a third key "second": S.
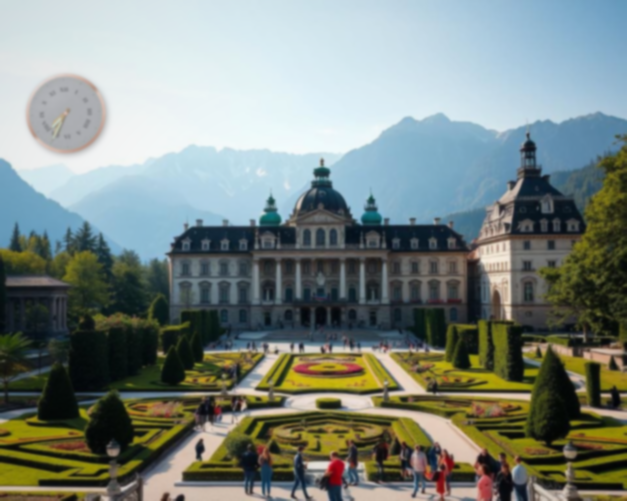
{"hour": 7, "minute": 35}
